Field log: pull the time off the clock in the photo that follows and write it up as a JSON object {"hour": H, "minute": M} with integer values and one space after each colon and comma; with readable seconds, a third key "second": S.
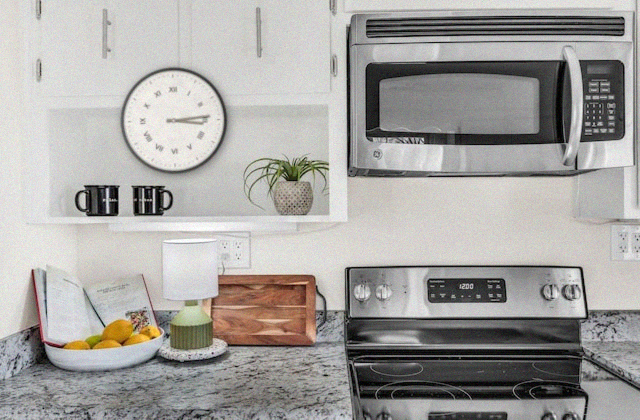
{"hour": 3, "minute": 14}
